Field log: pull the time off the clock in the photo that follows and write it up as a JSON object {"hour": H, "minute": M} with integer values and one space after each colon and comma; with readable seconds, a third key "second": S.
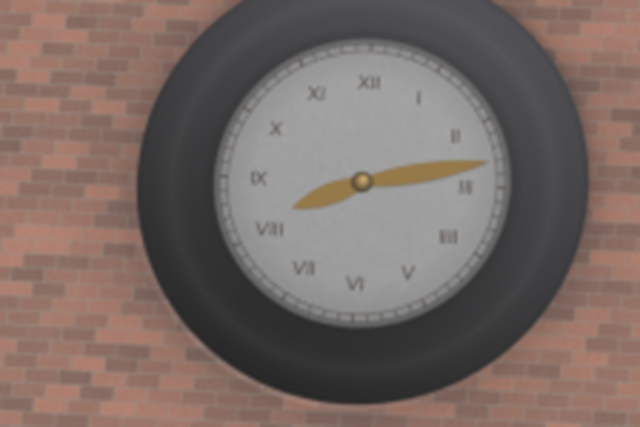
{"hour": 8, "minute": 13}
